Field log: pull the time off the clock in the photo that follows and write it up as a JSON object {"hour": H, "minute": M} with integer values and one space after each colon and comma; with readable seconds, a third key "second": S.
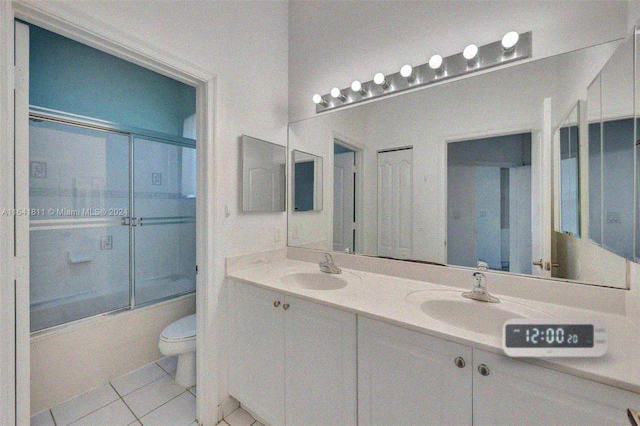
{"hour": 12, "minute": 0}
